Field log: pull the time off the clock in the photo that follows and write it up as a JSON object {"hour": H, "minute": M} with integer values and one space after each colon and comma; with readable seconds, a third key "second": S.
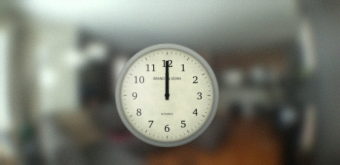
{"hour": 12, "minute": 0}
